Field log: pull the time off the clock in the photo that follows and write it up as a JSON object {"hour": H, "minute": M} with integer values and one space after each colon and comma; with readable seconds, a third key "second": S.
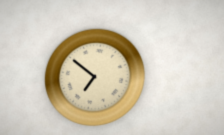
{"hour": 6, "minute": 50}
